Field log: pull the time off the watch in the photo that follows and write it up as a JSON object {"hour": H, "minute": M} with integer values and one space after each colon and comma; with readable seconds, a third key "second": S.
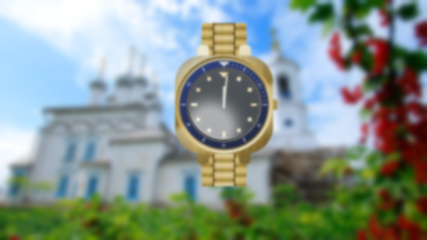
{"hour": 12, "minute": 1}
